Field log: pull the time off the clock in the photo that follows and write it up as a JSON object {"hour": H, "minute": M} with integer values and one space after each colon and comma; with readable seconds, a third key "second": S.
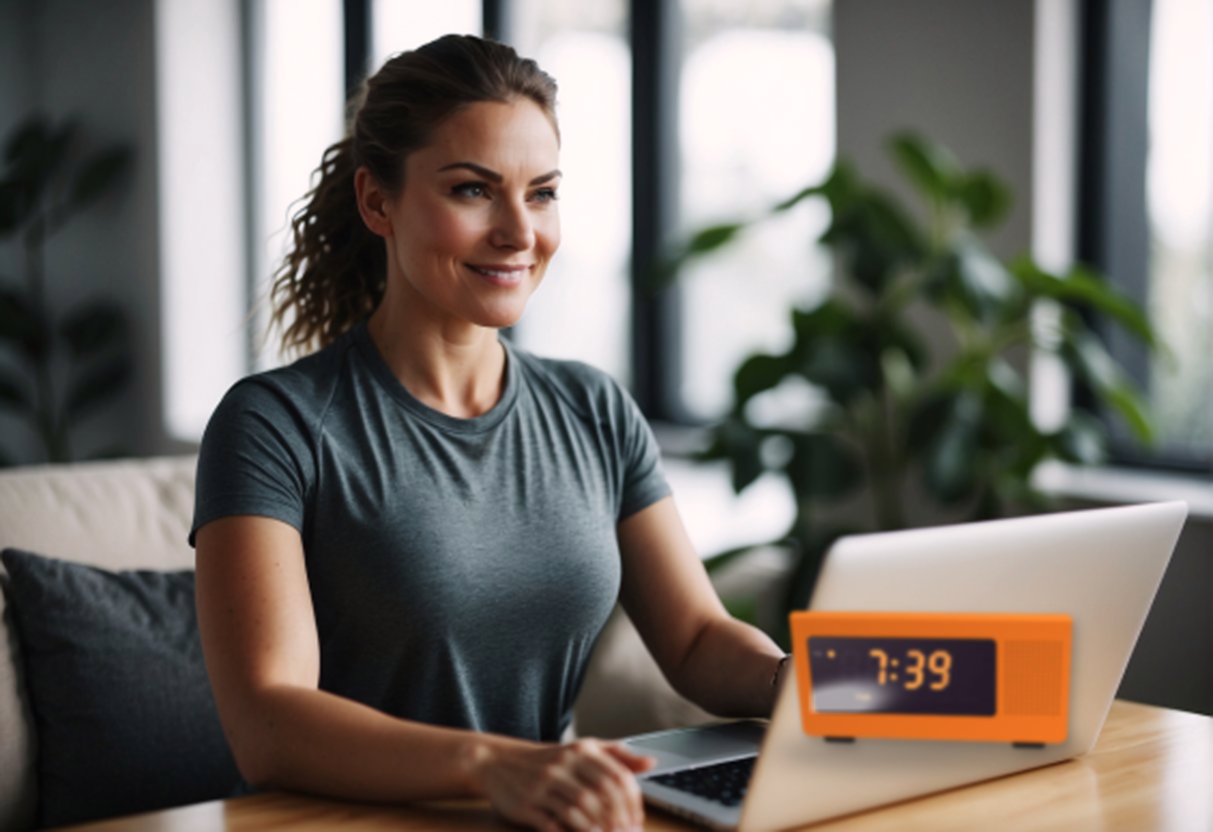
{"hour": 7, "minute": 39}
